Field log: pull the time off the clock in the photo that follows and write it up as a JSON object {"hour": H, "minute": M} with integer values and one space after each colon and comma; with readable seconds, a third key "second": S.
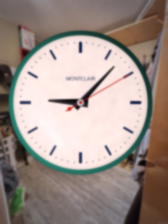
{"hour": 9, "minute": 7, "second": 10}
